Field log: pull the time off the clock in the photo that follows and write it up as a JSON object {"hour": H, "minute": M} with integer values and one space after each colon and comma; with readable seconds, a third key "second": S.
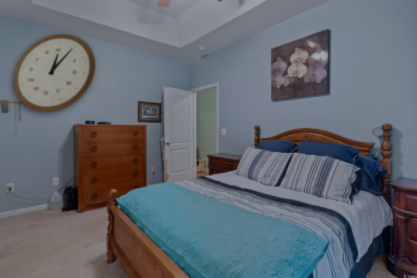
{"hour": 12, "minute": 5}
